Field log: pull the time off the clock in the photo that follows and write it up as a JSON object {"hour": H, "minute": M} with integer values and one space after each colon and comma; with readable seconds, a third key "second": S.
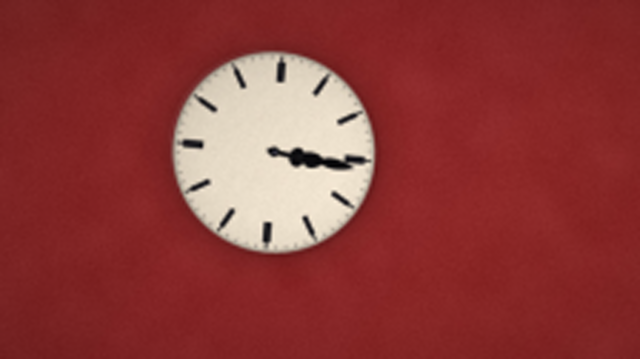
{"hour": 3, "minute": 16}
